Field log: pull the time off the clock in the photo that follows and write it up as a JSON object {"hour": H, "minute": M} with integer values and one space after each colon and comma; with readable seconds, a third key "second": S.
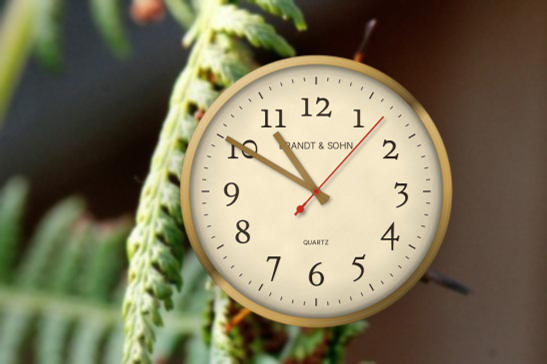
{"hour": 10, "minute": 50, "second": 7}
